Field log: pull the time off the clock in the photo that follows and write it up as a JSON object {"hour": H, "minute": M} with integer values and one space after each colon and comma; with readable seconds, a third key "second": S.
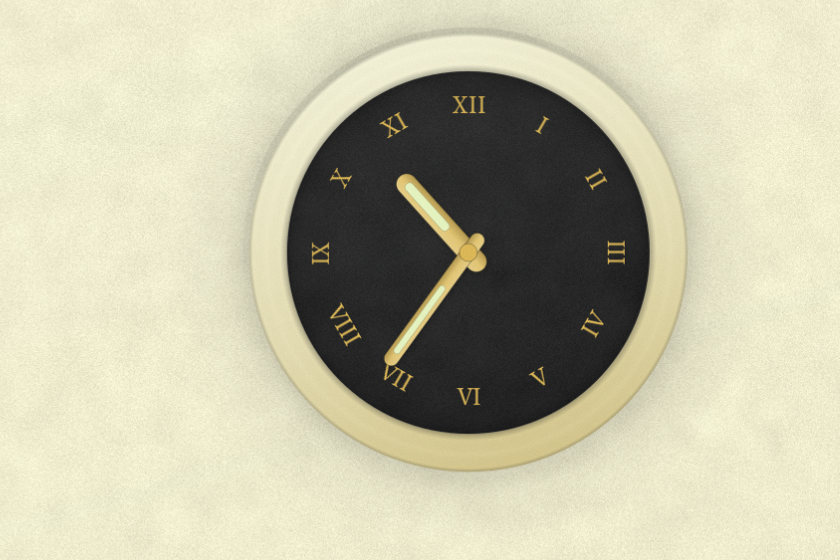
{"hour": 10, "minute": 36}
